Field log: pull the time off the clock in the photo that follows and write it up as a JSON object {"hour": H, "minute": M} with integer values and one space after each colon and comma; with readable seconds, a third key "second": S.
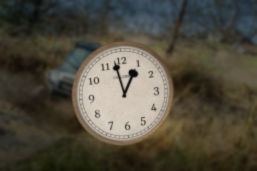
{"hour": 12, "minute": 58}
